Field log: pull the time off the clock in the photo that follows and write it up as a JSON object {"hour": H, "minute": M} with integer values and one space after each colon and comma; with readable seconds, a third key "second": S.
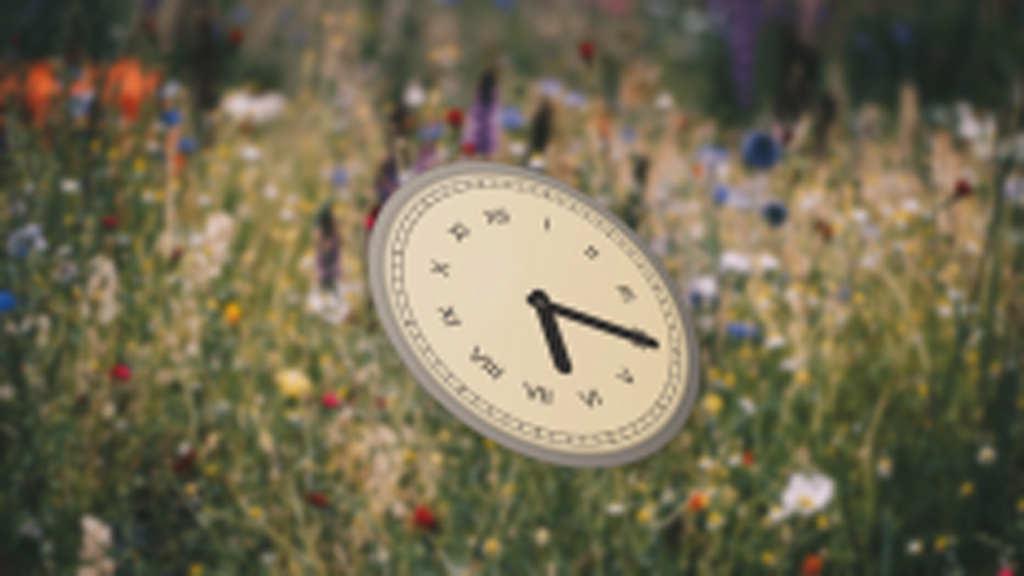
{"hour": 6, "minute": 20}
